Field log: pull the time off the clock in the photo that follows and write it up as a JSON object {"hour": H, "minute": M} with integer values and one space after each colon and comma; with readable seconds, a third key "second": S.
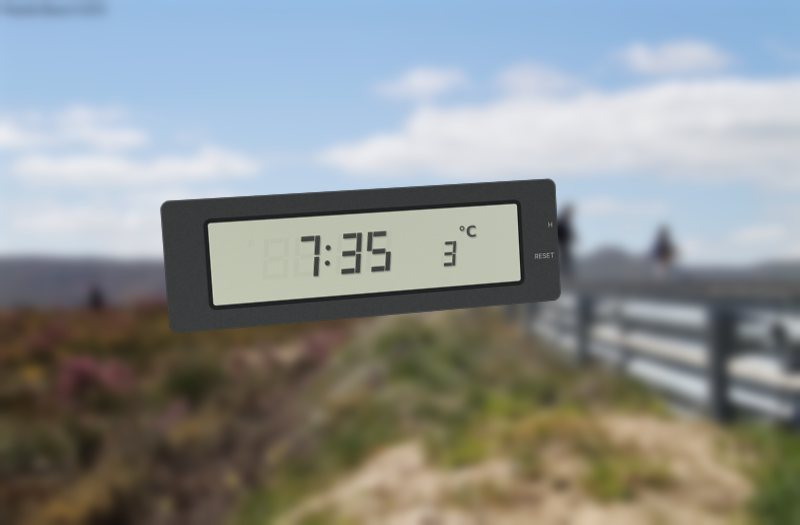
{"hour": 7, "minute": 35}
